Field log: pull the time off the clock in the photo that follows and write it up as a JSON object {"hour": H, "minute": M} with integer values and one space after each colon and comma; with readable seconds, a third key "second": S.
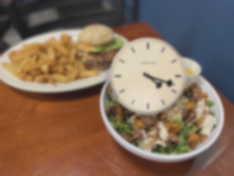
{"hour": 4, "minute": 18}
